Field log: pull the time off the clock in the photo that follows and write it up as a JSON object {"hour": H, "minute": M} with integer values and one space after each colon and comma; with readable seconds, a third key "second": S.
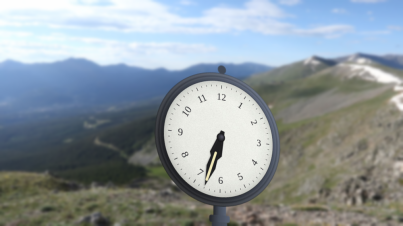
{"hour": 6, "minute": 33}
